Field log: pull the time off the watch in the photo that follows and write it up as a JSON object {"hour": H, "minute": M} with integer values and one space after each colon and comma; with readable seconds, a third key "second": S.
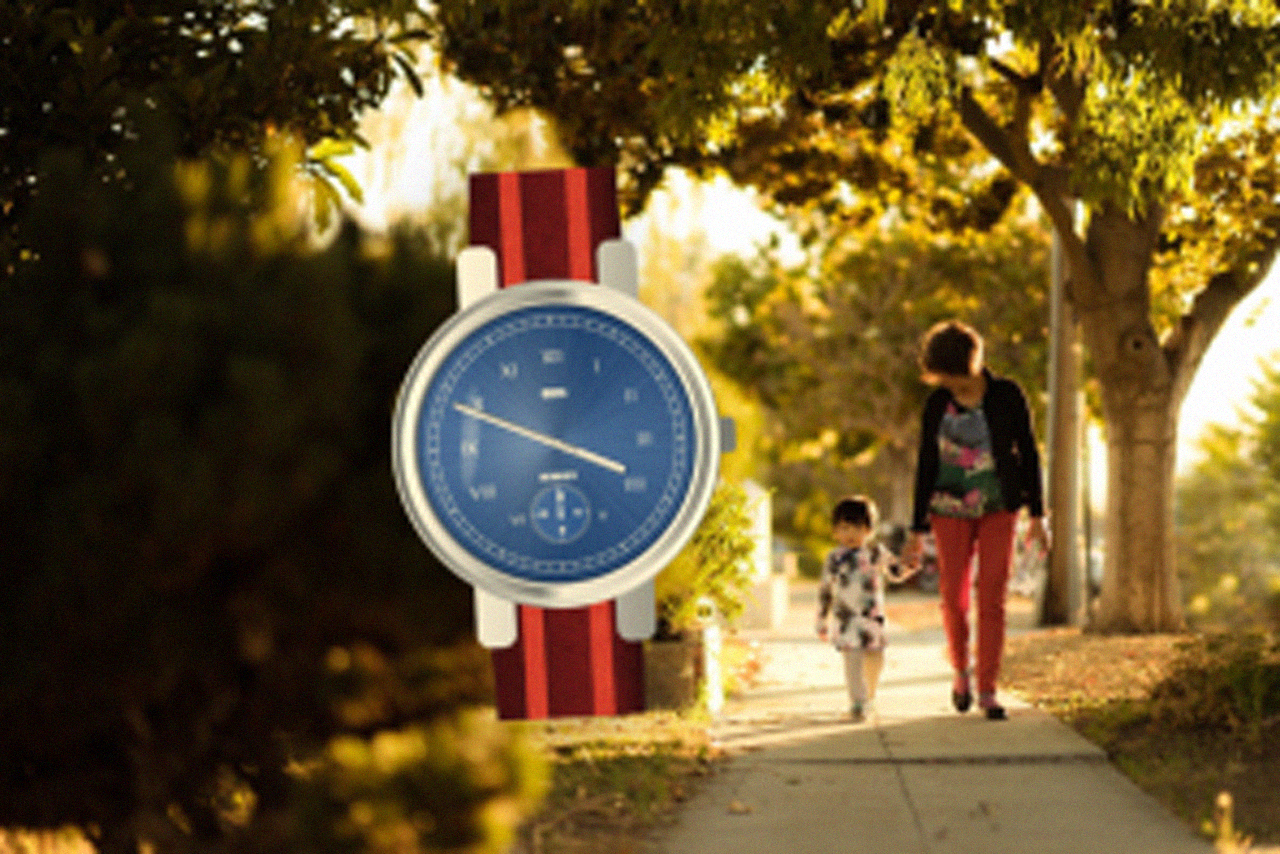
{"hour": 3, "minute": 49}
